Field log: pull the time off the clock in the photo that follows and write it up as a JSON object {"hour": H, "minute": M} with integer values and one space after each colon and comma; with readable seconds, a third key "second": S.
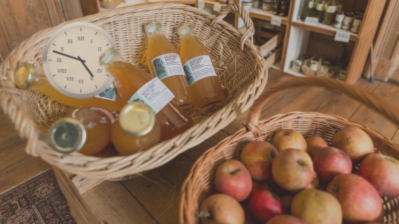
{"hour": 4, "minute": 48}
